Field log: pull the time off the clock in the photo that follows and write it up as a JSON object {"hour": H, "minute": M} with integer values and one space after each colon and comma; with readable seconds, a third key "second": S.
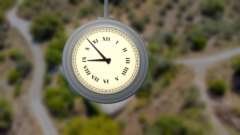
{"hour": 8, "minute": 53}
